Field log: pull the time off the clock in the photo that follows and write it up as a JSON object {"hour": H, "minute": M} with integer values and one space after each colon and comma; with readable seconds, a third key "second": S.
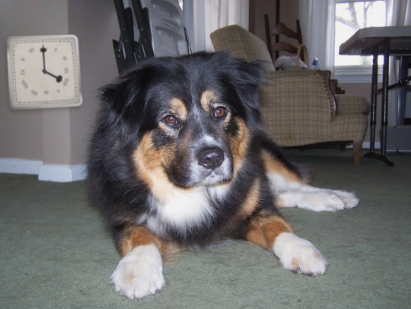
{"hour": 4, "minute": 0}
